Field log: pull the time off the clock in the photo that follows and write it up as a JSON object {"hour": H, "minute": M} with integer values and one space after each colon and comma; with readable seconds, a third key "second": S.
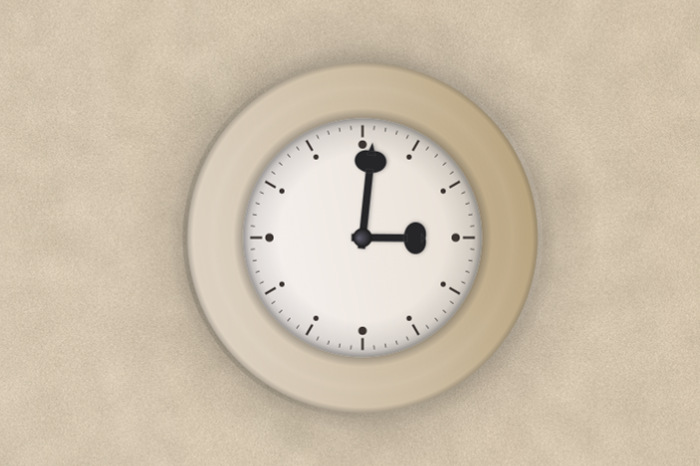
{"hour": 3, "minute": 1}
